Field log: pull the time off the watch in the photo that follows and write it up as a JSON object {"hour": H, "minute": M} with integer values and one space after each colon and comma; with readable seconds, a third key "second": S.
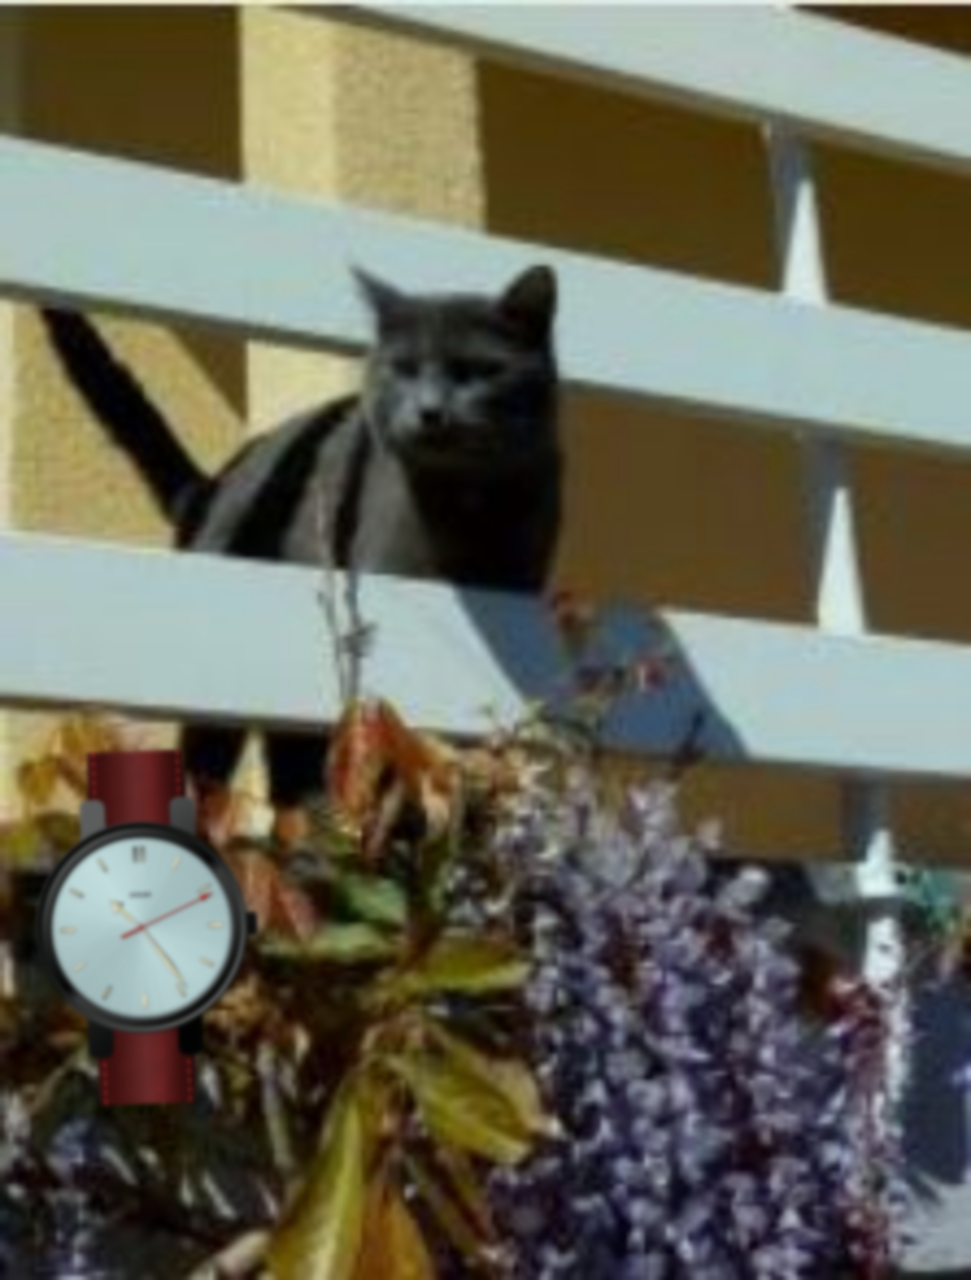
{"hour": 10, "minute": 24, "second": 11}
